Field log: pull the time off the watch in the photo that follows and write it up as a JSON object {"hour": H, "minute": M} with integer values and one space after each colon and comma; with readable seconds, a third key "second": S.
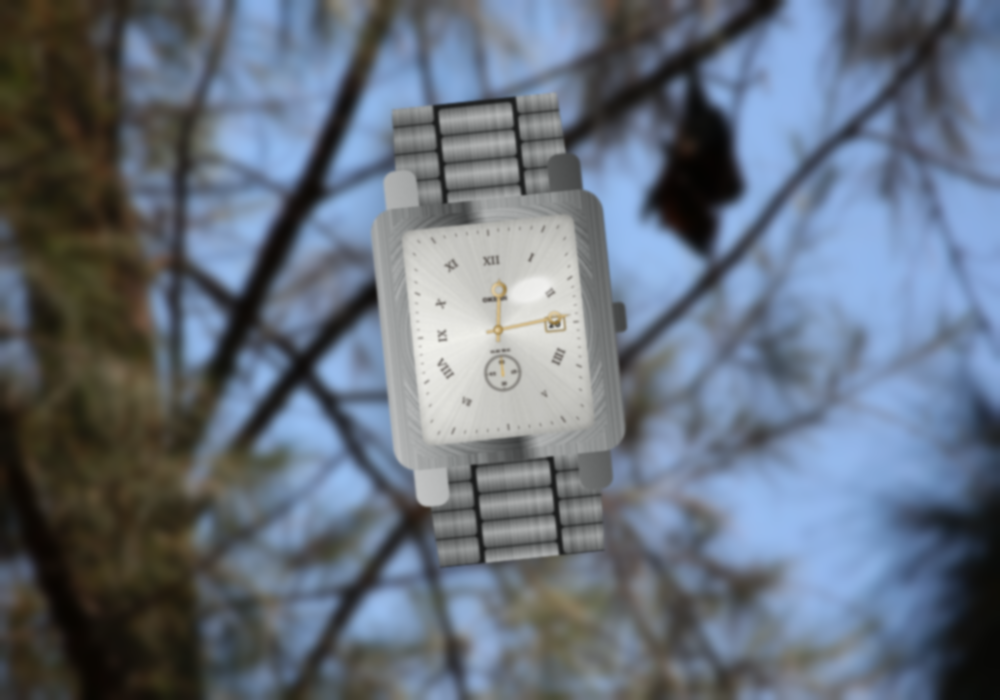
{"hour": 12, "minute": 14}
